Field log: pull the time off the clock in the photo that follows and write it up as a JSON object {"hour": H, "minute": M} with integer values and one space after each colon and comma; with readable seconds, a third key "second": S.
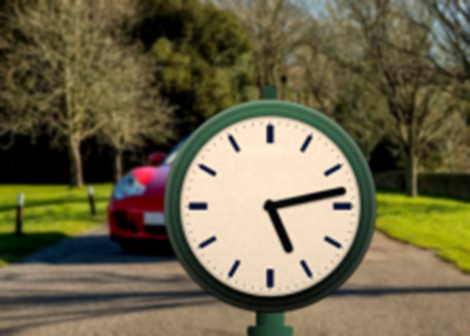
{"hour": 5, "minute": 13}
